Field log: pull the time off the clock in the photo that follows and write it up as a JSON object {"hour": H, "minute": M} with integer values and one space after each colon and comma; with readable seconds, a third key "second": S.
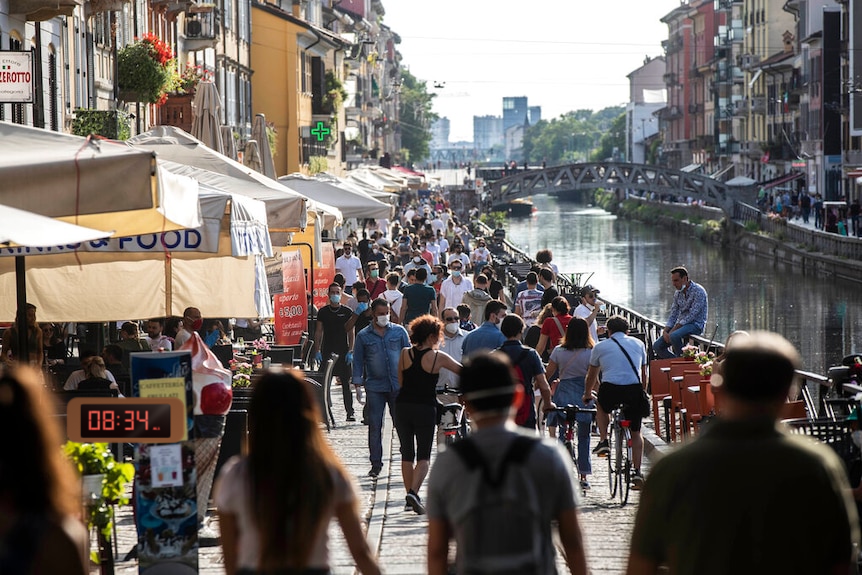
{"hour": 8, "minute": 34}
